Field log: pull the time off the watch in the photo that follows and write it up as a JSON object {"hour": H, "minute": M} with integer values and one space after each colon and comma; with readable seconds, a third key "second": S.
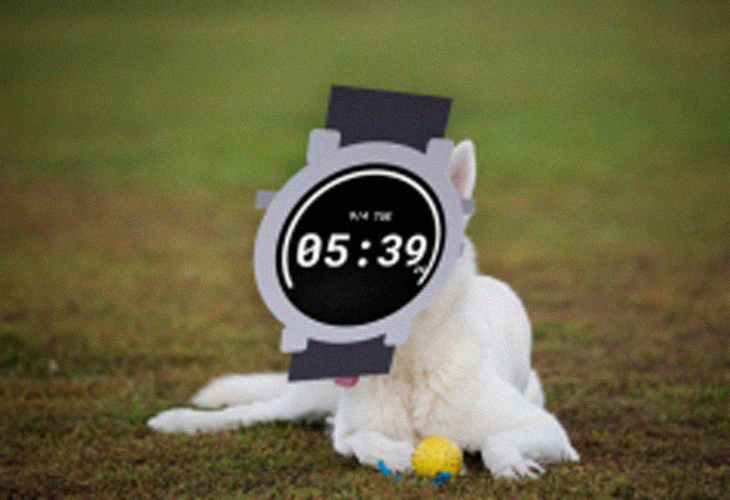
{"hour": 5, "minute": 39}
